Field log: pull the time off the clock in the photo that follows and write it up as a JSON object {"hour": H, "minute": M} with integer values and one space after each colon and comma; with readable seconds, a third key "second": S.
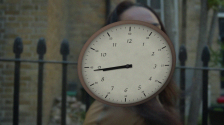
{"hour": 8, "minute": 44}
